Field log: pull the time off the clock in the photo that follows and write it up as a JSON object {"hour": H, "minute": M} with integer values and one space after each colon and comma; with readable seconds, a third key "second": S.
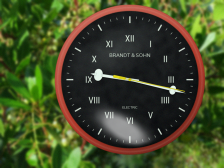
{"hour": 9, "minute": 17, "second": 17}
